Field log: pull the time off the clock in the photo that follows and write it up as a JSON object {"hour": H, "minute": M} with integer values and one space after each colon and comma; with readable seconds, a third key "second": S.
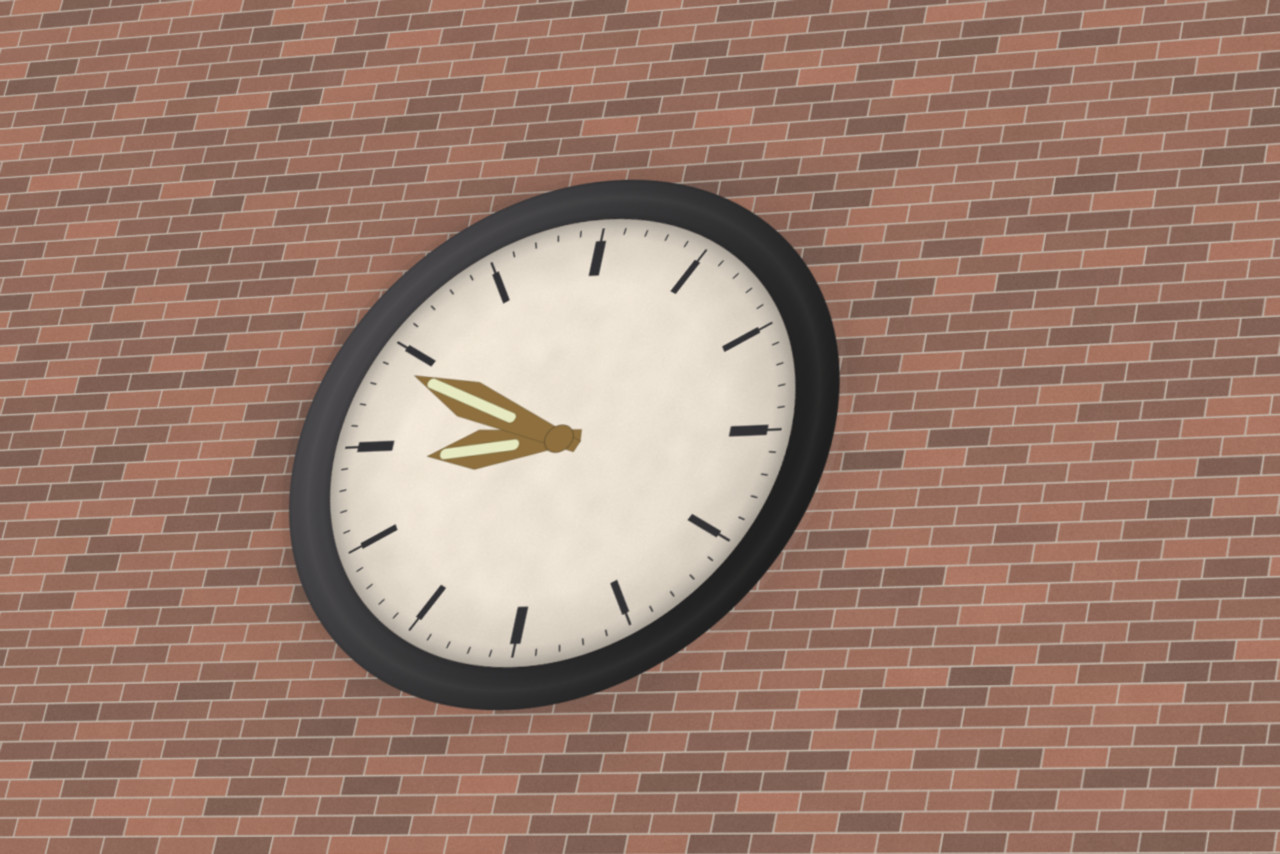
{"hour": 8, "minute": 49}
